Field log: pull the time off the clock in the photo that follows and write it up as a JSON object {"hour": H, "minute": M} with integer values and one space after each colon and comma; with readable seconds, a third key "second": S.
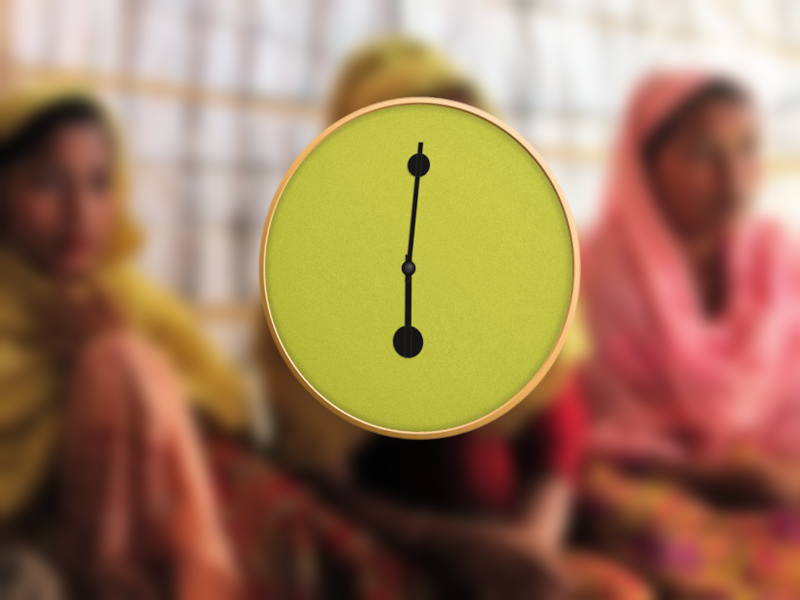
{"hour": 6, "minute": 1}
